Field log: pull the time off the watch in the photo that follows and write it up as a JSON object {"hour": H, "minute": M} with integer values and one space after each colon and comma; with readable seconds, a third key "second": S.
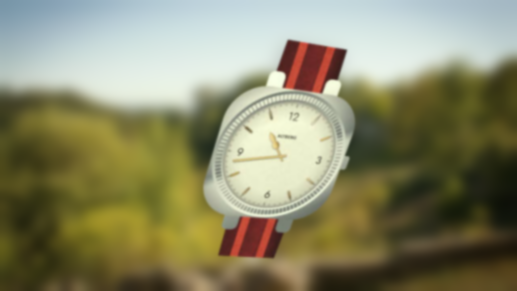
{"hour": 10, "minute": 43}
